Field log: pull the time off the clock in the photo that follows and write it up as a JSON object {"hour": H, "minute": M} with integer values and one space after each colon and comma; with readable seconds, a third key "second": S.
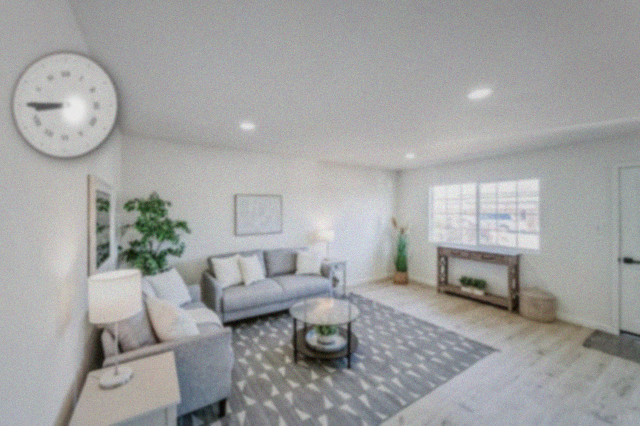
{"hour": 8, "minute": 45}
